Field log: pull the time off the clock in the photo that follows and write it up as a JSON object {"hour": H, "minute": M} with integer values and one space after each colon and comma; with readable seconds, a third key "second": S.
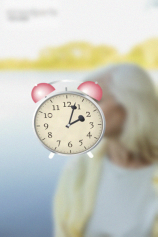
{"hour": 2, "minute": 3}
